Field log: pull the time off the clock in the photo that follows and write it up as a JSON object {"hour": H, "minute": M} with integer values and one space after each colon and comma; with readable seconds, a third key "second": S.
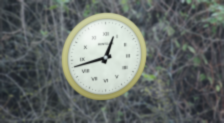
{"hour": 12, "minute": 43}
